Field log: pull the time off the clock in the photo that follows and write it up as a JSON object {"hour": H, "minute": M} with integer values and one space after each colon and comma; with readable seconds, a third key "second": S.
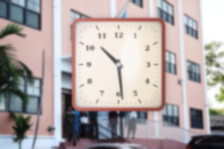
{"hour": 10, "minute": 29}
